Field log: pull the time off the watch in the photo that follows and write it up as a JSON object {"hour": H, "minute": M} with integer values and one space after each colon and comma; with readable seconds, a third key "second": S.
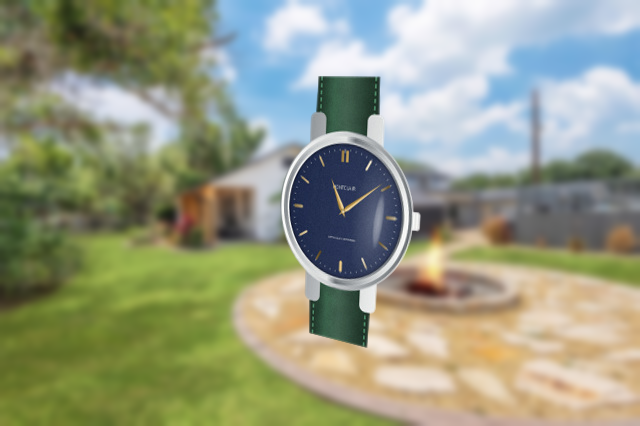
{"hour": 11, "minute": 9}
